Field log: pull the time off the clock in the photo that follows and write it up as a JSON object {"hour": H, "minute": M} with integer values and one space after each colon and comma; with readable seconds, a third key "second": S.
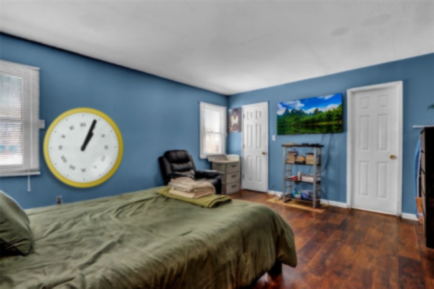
{"hour": 1, "minute": 4}
